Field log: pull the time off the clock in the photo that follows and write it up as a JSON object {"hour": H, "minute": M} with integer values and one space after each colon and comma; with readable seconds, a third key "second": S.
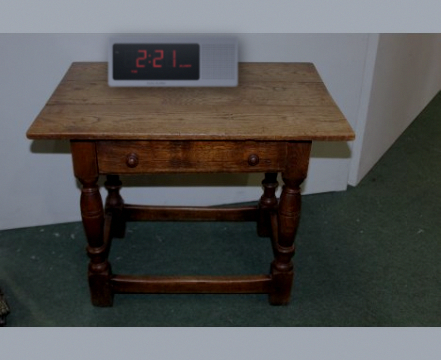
{"hour": 2, "minute": 21}
